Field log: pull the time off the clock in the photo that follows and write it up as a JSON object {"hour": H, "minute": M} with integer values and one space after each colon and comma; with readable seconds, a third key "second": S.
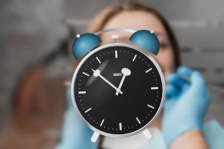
{"hour": 12, "minute": 52}
